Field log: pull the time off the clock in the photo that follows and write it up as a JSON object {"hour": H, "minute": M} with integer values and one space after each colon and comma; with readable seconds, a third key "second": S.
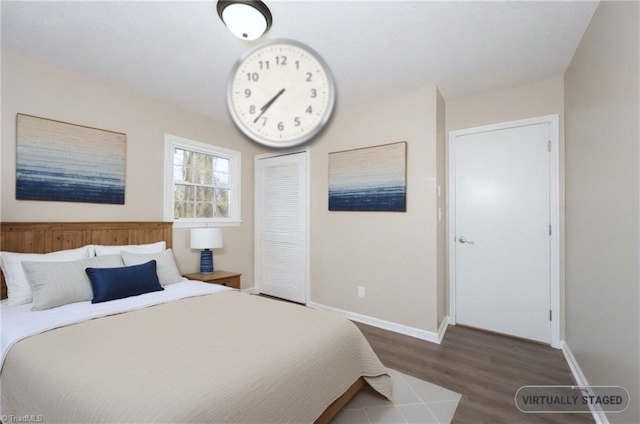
{"hour": 7, "minute": 37}
